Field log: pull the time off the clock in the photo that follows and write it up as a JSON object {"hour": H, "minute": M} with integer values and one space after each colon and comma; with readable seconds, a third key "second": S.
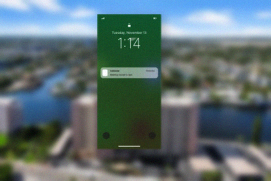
{"hour": 1, "minute": 14}
